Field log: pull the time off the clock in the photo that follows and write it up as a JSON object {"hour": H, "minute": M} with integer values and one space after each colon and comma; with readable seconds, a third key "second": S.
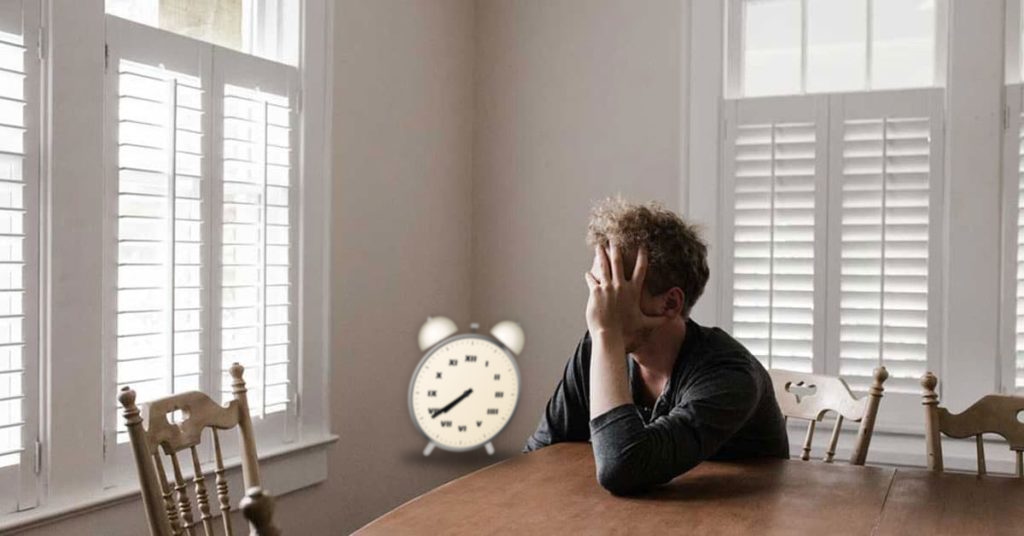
{"hour": 7, "minute": 39}
